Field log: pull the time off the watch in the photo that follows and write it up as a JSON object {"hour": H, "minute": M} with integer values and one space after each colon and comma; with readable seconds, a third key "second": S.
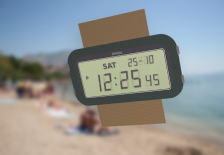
{"hour": 12, "minute": 25, "second": 45}
